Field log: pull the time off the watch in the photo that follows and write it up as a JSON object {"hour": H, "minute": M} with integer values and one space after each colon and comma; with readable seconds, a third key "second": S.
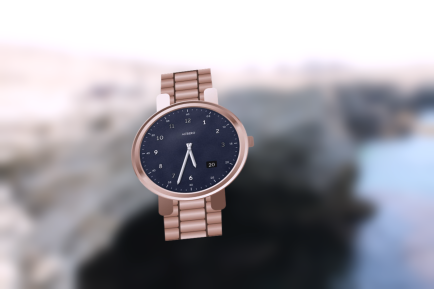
{"hour": 5, "minute": 33}
